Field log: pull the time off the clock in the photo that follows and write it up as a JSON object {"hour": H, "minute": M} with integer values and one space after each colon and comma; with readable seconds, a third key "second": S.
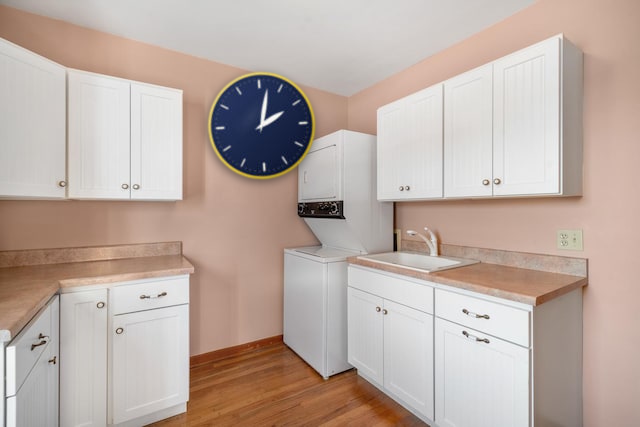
{"hour": 2, "minute": 2}
